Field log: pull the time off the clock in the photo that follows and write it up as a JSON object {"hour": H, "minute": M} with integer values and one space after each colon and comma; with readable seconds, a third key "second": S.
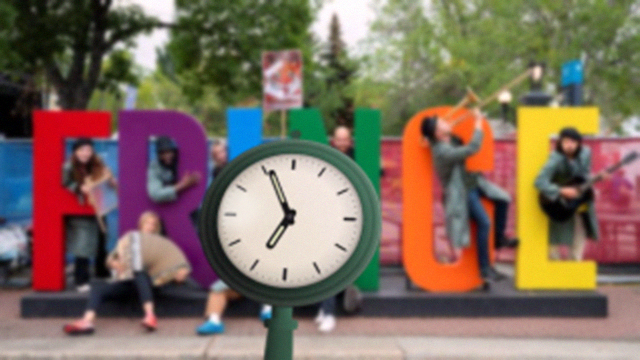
{"hour": 6, "minute": 56}
